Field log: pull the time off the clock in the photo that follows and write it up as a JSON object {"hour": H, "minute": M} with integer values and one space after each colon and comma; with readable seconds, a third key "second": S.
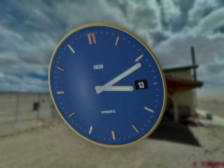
{"hour": 3, "minute": 11}
